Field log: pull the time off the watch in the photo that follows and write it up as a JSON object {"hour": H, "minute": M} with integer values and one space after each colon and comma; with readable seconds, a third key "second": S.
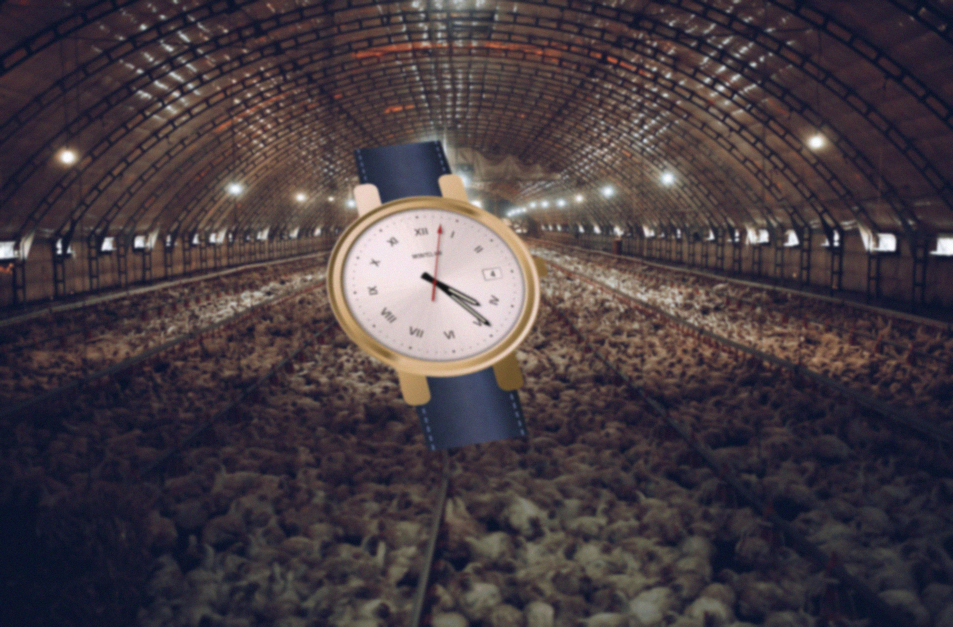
{"hour": 4, "minute": 24, "second": 3}
